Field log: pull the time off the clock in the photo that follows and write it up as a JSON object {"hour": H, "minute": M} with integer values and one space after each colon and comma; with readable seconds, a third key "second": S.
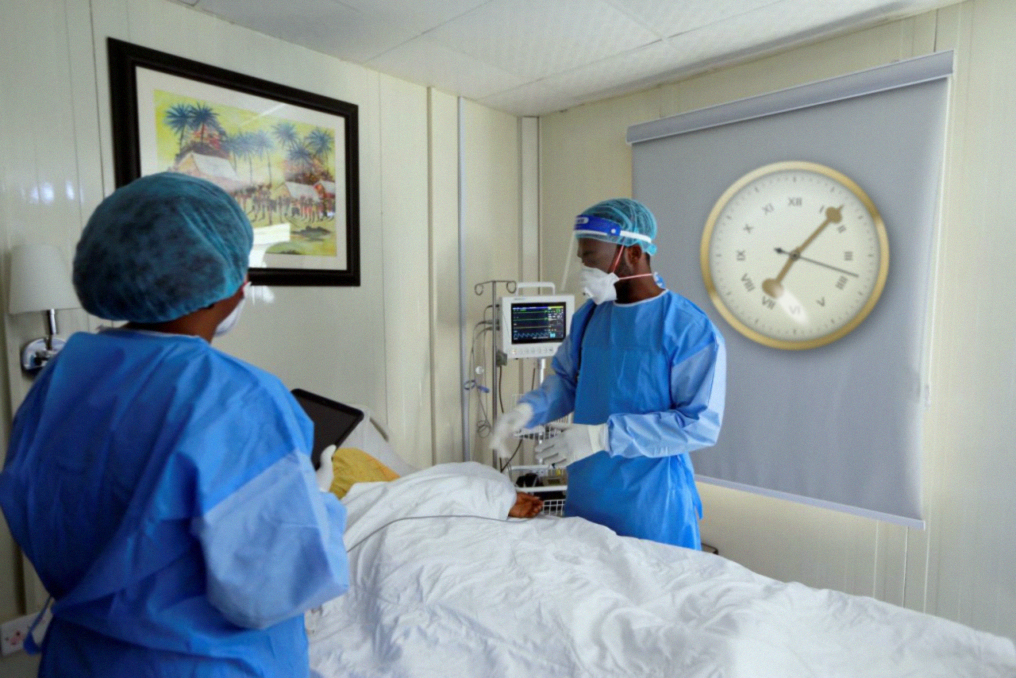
{"hour": 7, "minute": 7, "second": 18}
